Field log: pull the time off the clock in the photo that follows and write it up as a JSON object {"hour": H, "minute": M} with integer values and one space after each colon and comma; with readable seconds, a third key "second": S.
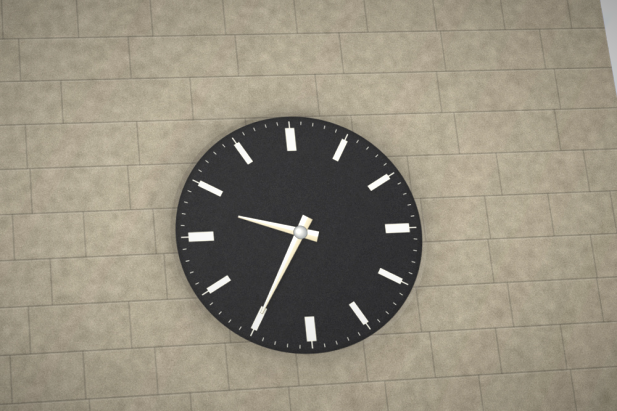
{"hour": 9, "minute": 35}
